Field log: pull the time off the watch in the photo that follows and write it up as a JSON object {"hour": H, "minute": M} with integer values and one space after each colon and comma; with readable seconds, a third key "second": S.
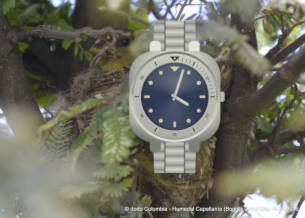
{"hour": 4, "minute": 3}
